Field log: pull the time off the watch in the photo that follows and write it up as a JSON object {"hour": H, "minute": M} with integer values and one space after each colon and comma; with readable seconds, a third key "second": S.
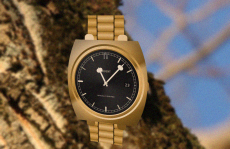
{"hour": 11, "minute": 7}
